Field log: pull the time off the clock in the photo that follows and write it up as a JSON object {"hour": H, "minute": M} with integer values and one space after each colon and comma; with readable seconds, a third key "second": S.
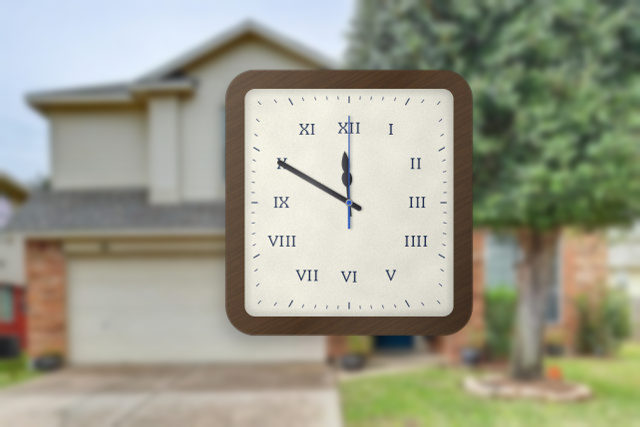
{"hour": 11, "minute": 50, "second": 0}
